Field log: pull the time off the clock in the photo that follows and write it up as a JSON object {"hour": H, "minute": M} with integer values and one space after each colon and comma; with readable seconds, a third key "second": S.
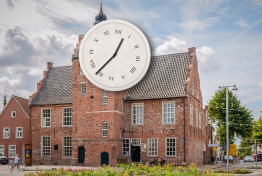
{"hour": 12, "minute": 36}
